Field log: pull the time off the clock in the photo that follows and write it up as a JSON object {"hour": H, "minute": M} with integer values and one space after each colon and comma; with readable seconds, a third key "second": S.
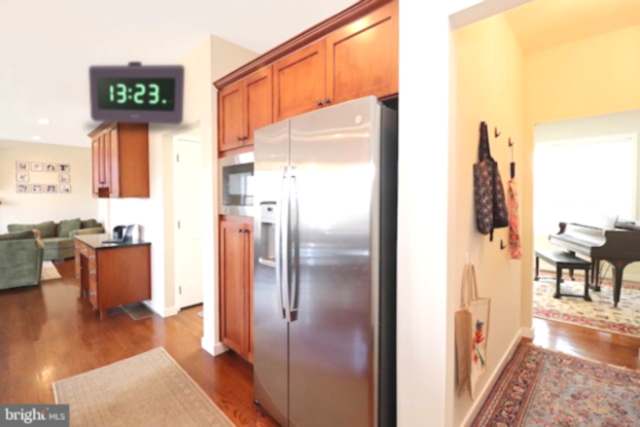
{"hour": 13, "minute": 23}
